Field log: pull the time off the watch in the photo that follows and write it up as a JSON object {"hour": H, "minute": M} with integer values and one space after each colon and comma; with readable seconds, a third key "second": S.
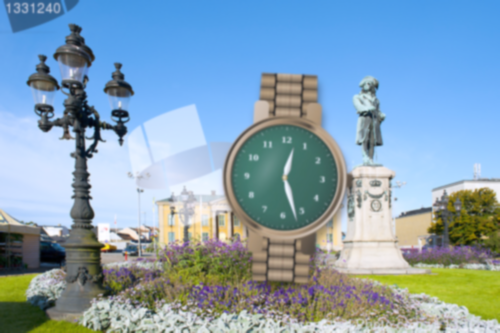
{"hour": 12, "minute": 27}
